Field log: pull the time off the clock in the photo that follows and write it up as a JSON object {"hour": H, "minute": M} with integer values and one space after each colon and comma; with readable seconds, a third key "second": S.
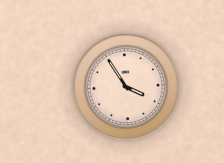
{"hour": 3, "minute": 55}
